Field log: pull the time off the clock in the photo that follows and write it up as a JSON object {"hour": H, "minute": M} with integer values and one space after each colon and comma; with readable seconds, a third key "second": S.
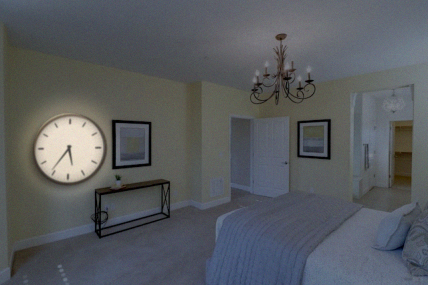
{"hour": 5, "minute": 36}
